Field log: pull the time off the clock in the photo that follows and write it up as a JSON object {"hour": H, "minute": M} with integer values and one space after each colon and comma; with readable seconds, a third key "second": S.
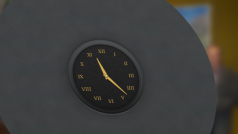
{"hour": 11, "minute": 23}
